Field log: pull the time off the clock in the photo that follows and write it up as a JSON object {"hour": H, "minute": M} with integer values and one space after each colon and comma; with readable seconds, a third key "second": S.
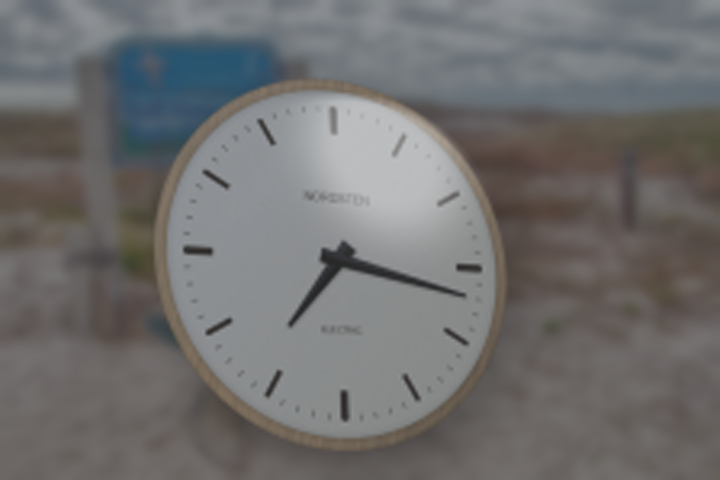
{"hour": 7, "minute": 17}
